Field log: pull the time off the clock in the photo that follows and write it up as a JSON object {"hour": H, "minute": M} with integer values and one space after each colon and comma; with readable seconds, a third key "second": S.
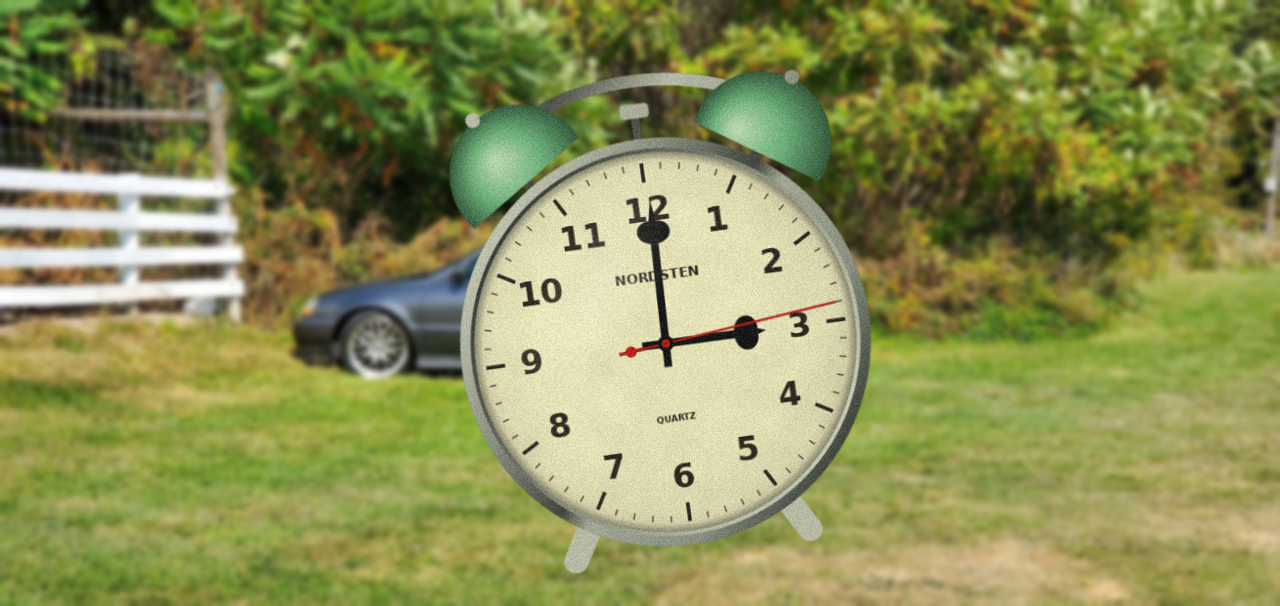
{"hour": 3, "minute": 0, "second": 14}
